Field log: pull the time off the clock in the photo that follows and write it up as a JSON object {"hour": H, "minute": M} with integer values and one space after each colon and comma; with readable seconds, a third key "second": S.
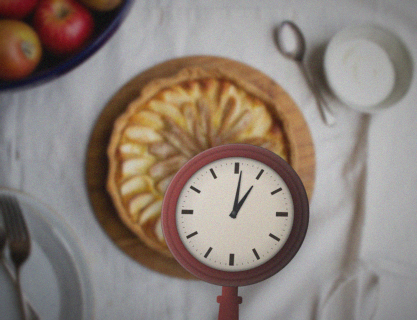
{"hour": 1, "minute": 1}
